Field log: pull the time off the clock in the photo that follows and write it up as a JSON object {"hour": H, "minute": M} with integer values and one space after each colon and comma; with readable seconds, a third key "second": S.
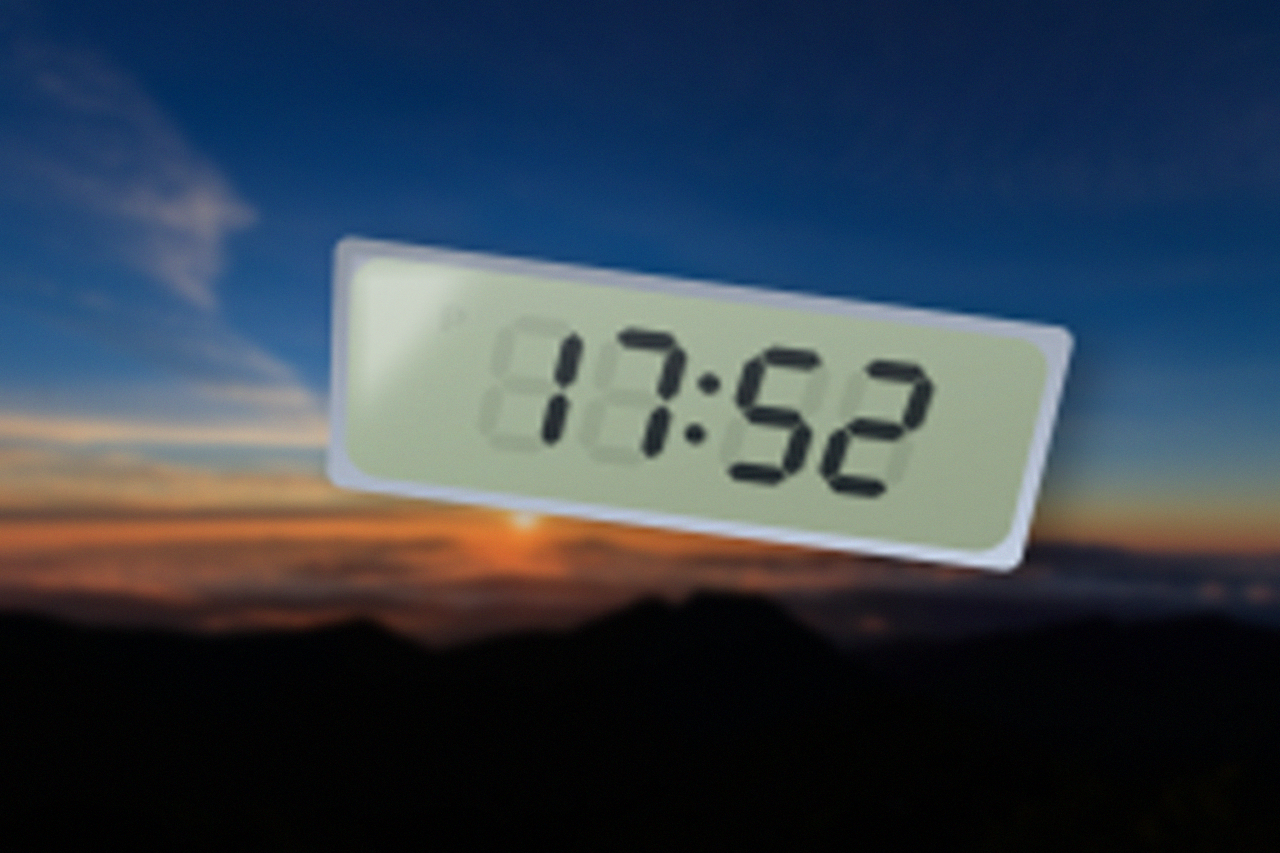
{"hour": 17, "minute": 52}
